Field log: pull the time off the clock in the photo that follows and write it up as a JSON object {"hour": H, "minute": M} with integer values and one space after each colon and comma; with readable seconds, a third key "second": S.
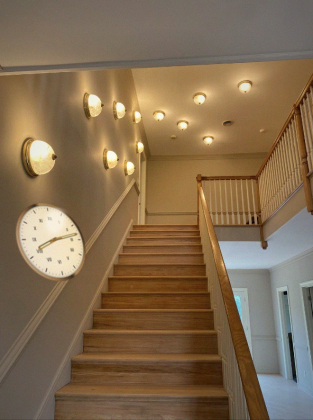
{"hour": 8, "minute": 13}
